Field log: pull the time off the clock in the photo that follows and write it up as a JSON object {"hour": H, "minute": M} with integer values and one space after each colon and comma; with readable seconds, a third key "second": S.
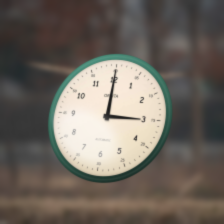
{"hour": 3, "minute": 0}
